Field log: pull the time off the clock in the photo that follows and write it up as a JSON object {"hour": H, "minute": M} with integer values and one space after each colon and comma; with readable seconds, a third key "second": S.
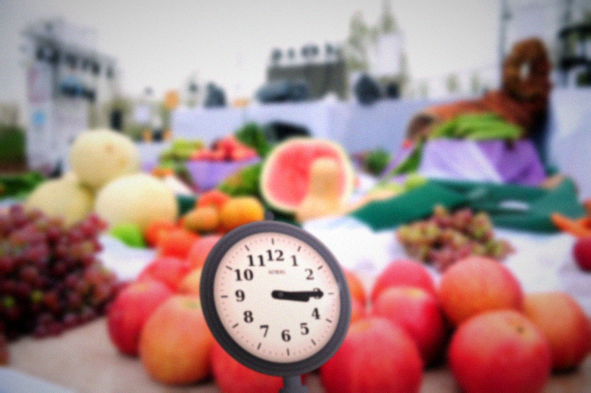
{"hour": 3, "minute": 15}
